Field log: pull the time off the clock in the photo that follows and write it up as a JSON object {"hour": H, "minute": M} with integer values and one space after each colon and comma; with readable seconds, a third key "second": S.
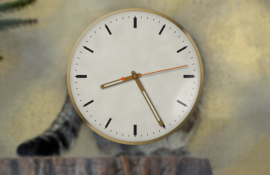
{"hour": 8, "minute": 25, "second": 13}
